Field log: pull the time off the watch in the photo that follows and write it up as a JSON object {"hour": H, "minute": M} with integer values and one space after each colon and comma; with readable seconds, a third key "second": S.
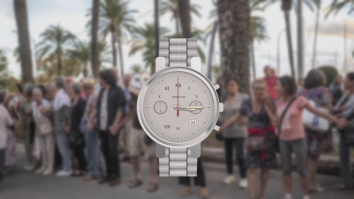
{"hour": 3, "minute": 15}
